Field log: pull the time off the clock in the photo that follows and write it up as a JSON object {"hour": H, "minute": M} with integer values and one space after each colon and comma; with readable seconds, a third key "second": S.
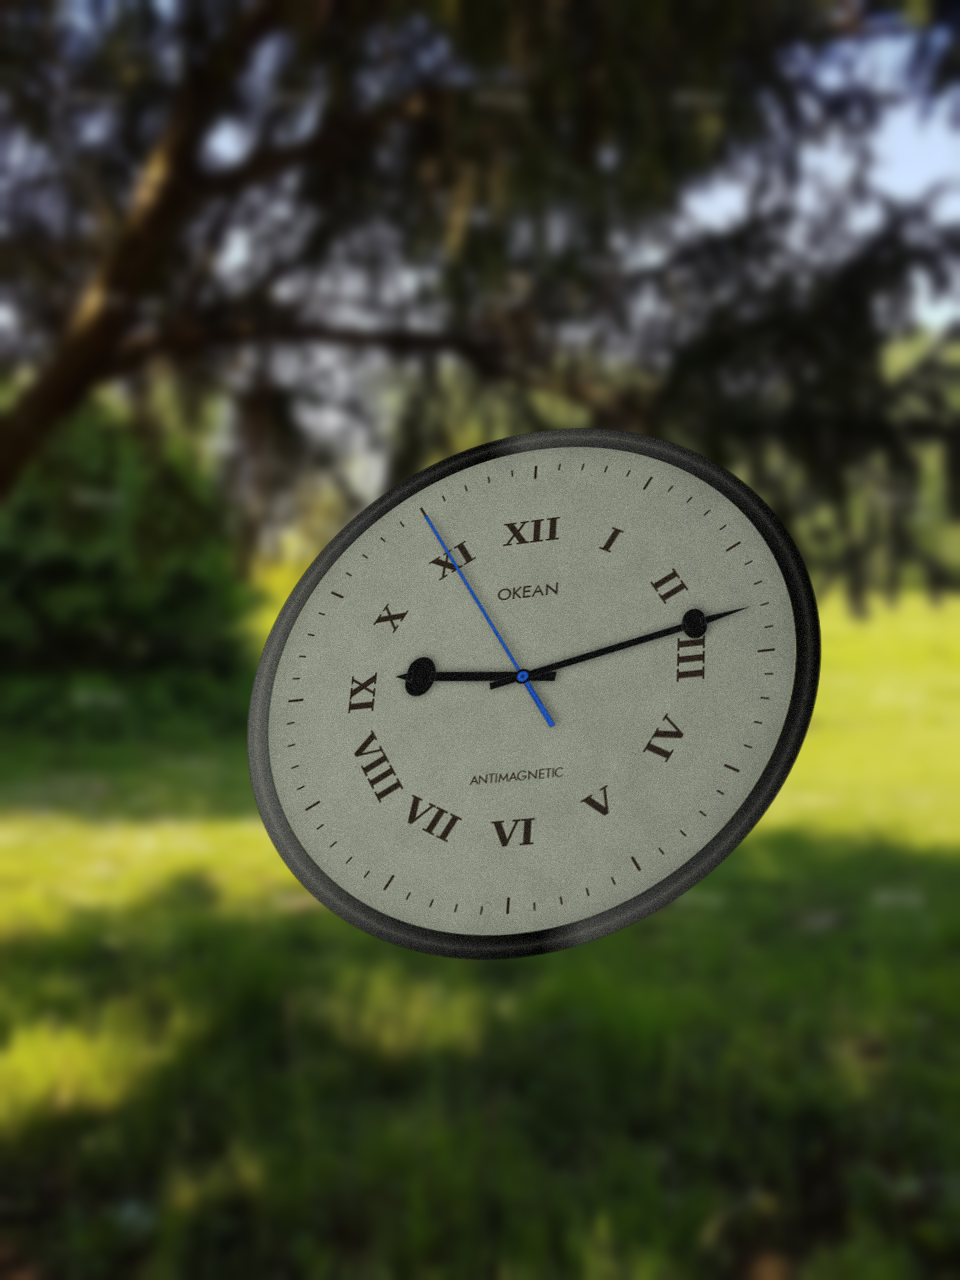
{"hour": 9, "minute": 12, "second": 55}
